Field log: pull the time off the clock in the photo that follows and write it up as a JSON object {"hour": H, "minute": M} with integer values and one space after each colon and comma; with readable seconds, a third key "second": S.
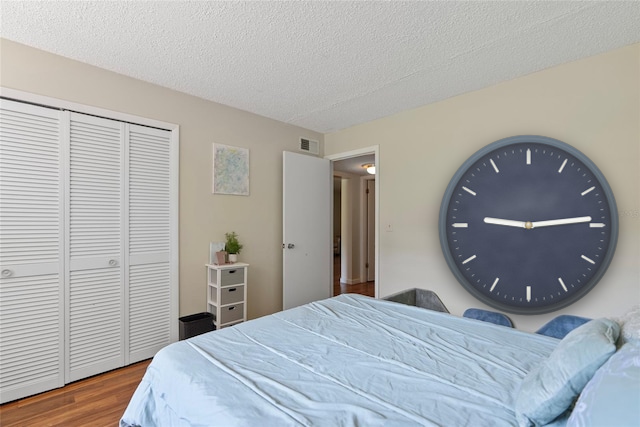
{"hour": 9, "minute": 14}
